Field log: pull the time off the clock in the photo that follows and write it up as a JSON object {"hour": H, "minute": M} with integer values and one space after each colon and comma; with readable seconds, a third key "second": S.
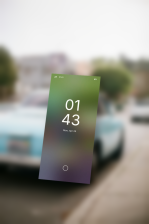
{"hour": 1, "minute": 43}
